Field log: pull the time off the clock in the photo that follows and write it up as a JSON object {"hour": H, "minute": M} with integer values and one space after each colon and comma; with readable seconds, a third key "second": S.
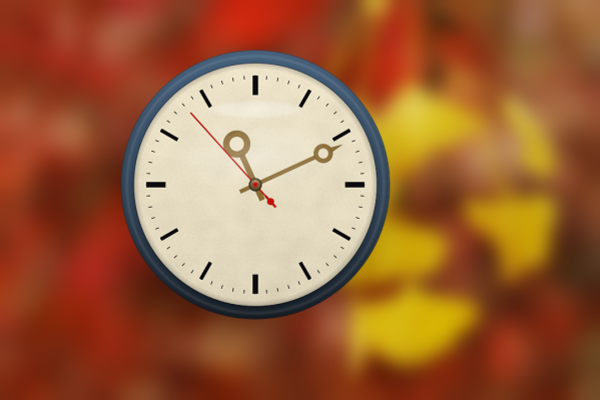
{"hour": 11, "minute": 10, "second": 53}
